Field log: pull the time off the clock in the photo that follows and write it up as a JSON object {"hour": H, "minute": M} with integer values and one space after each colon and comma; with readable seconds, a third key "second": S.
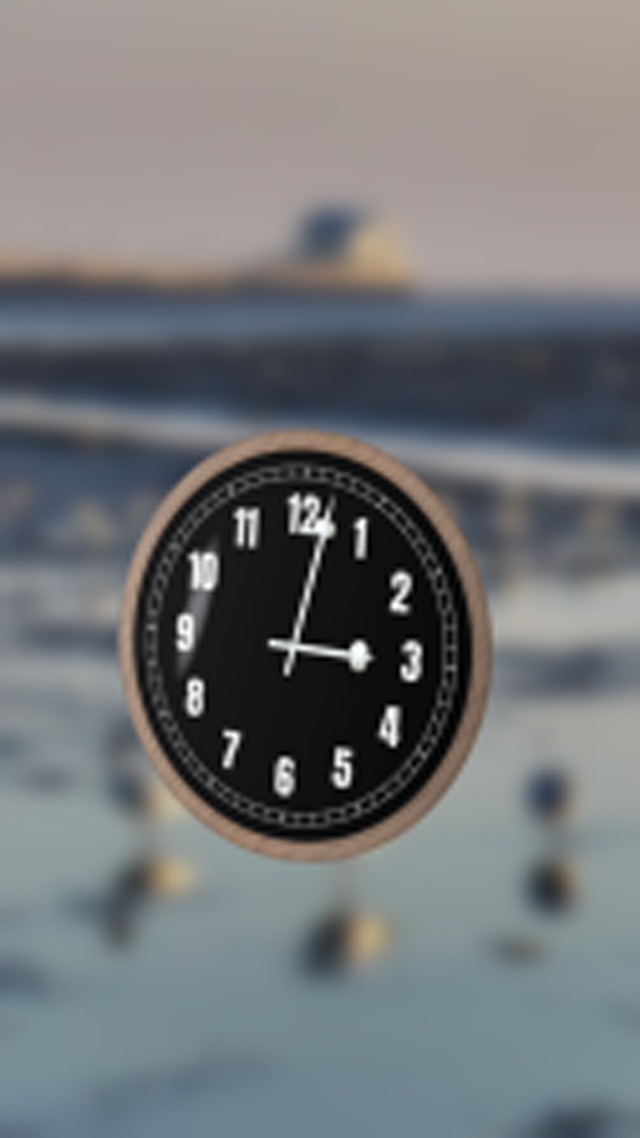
{"hour": 3, "minute": 2}
